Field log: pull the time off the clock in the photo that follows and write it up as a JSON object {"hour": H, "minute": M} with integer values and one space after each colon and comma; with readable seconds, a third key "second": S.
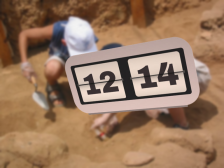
{"hour": 12, "minute": 14}
